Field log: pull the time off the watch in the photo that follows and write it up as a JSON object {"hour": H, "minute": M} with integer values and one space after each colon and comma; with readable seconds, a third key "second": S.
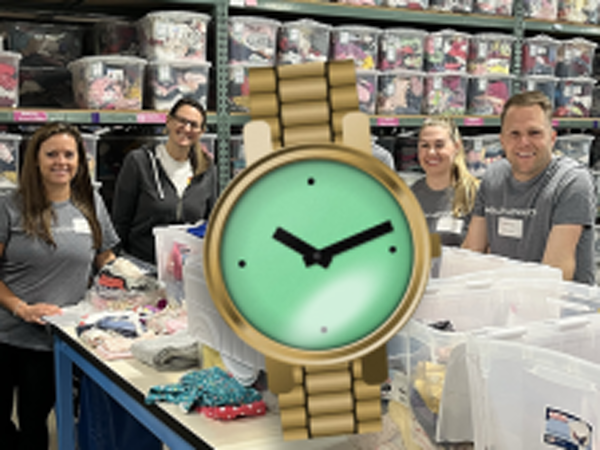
{"hour": 10, "minute": 12}
